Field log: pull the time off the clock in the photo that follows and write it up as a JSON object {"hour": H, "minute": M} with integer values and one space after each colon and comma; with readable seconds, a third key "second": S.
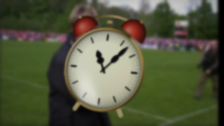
{"hour": 11, "minute": 7}
